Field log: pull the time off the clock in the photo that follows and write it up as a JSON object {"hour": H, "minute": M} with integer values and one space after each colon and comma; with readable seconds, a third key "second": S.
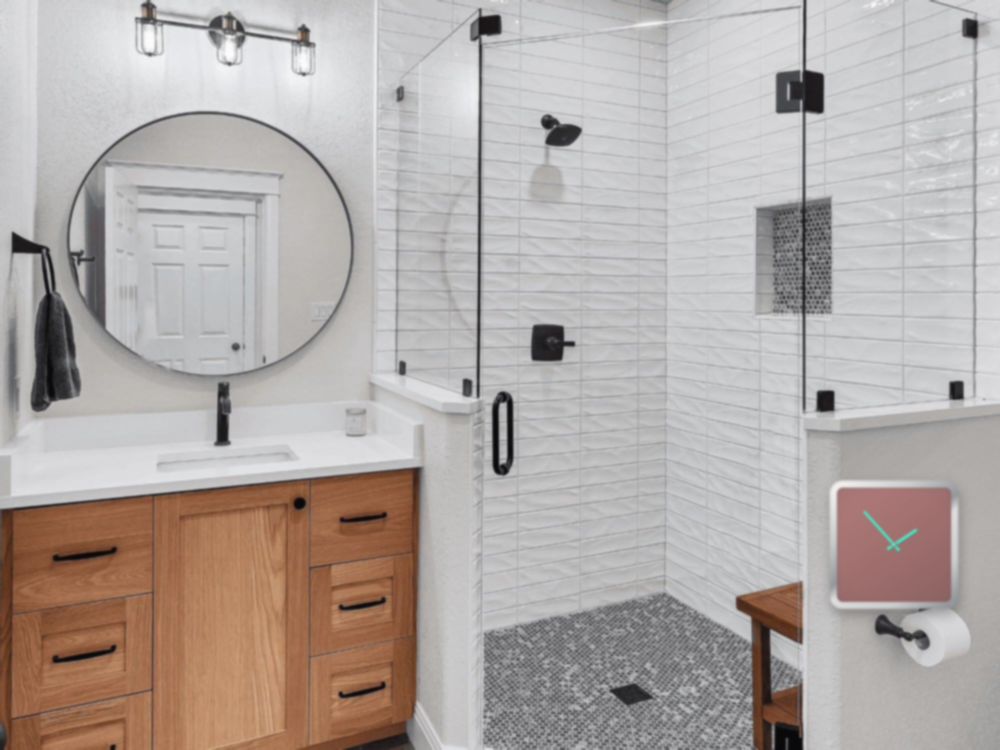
{"hour": 1, "minute": 53}
